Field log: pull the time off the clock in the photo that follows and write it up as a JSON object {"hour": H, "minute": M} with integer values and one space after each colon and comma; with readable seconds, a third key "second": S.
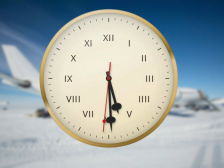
{"hour": 5, "minute": 29, "second": 31}
